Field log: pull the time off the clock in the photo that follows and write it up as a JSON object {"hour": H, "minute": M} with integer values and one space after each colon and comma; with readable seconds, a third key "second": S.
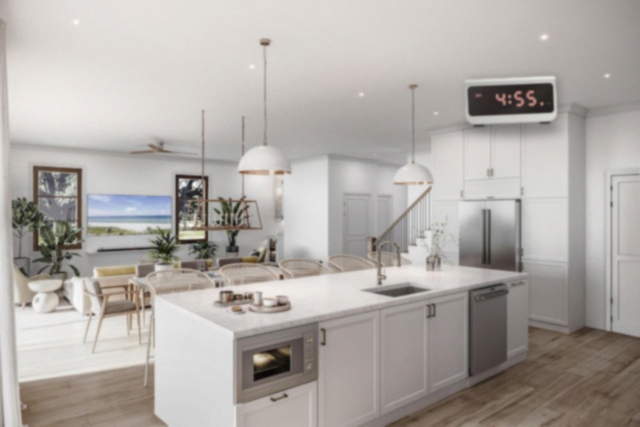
{"hour": 4, "minute": 55}
